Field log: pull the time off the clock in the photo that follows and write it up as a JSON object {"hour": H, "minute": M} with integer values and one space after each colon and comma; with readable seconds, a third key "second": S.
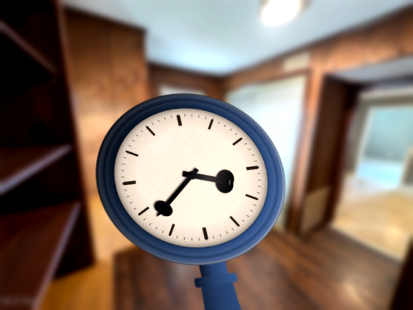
{"hour": 3, "minute": 38}
